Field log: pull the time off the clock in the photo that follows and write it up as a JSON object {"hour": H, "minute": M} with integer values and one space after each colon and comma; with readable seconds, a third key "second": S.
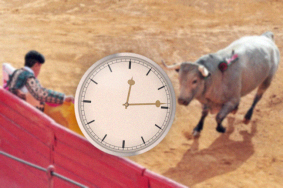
{"hour": 12, "minute": 14}
